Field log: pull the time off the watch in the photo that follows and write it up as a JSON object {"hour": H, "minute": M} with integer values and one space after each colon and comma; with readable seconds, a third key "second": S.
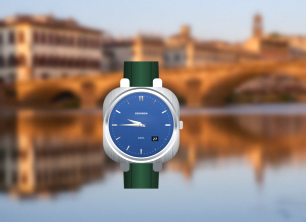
{"hour": 9, "minute": 45}
